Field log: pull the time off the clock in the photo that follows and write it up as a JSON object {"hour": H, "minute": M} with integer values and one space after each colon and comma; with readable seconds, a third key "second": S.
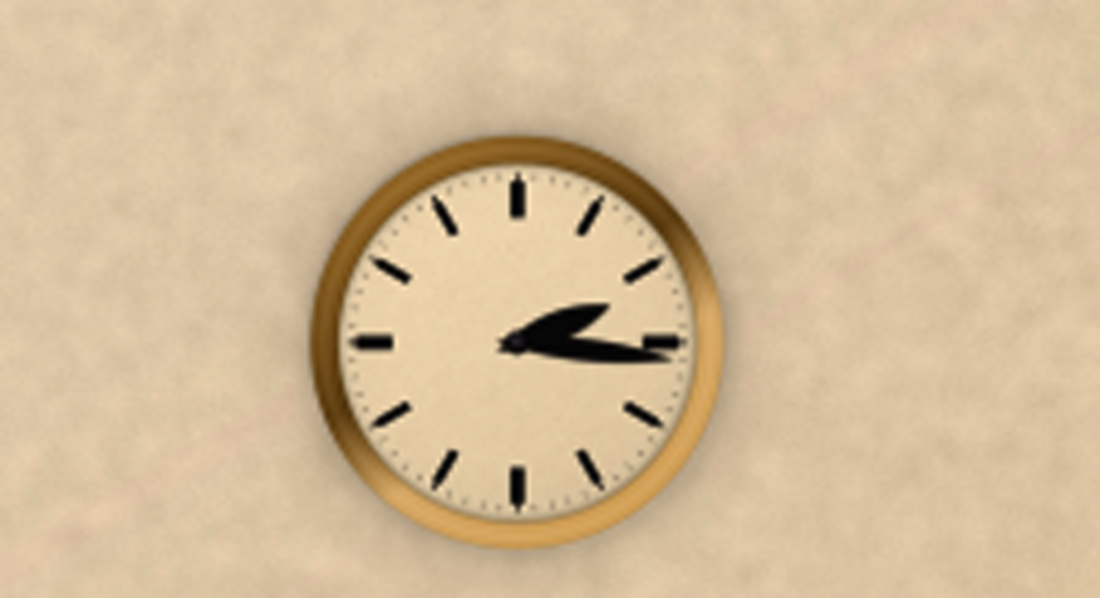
{"hour": 2, "minute": 16}
